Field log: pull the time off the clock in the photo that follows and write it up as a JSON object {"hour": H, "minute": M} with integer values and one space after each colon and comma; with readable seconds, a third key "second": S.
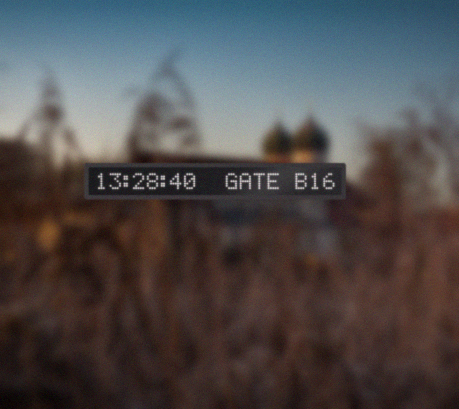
{"hour": 13, "minute": 28, "second": 40}
